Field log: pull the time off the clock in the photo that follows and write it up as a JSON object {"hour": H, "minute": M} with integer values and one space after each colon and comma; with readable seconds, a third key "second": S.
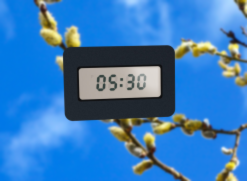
{"hour": 5, "minute": 30}
